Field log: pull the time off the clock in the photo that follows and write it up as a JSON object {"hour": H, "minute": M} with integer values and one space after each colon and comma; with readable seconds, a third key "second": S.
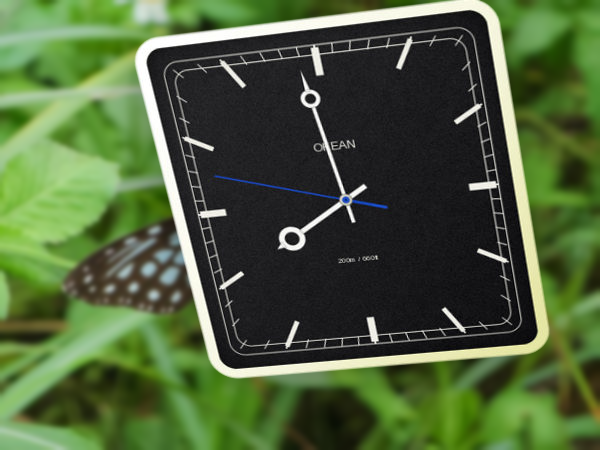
{"hour": 7, "minute": 58, "second": 48}
